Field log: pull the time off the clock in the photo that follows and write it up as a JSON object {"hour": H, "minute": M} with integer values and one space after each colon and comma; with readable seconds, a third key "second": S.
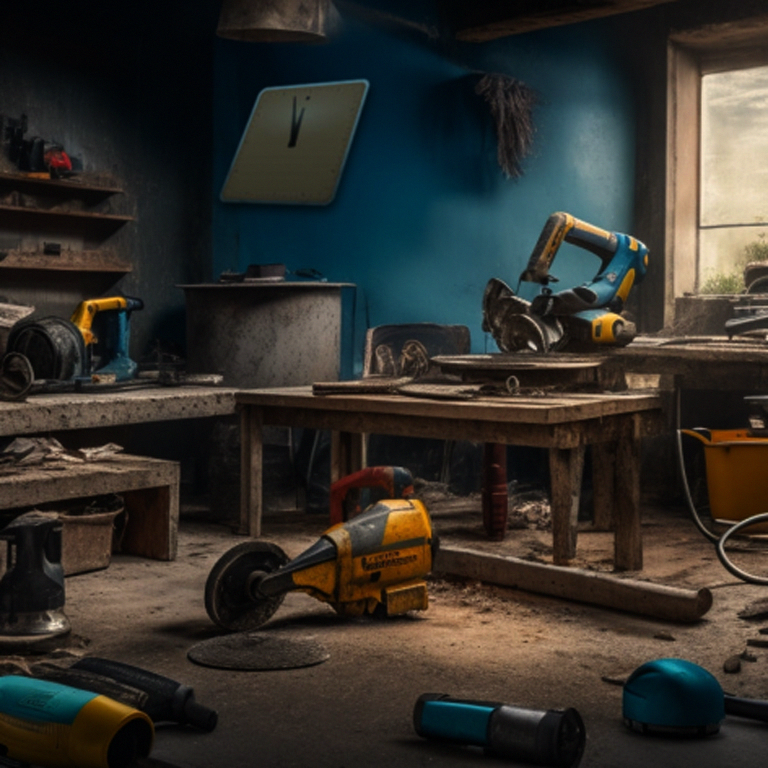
{"hour": 11, "minute": 57}
